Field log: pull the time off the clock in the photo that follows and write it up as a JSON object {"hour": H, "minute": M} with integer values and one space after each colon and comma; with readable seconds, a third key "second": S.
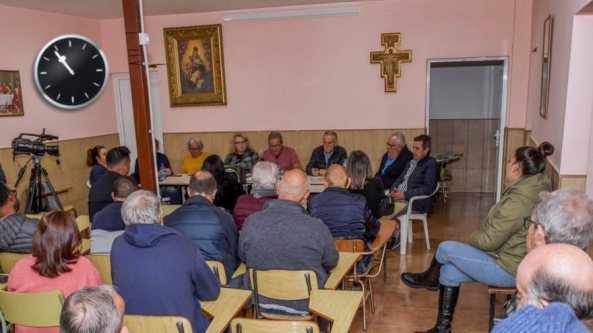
{"hour": 10, "minute": 54}
